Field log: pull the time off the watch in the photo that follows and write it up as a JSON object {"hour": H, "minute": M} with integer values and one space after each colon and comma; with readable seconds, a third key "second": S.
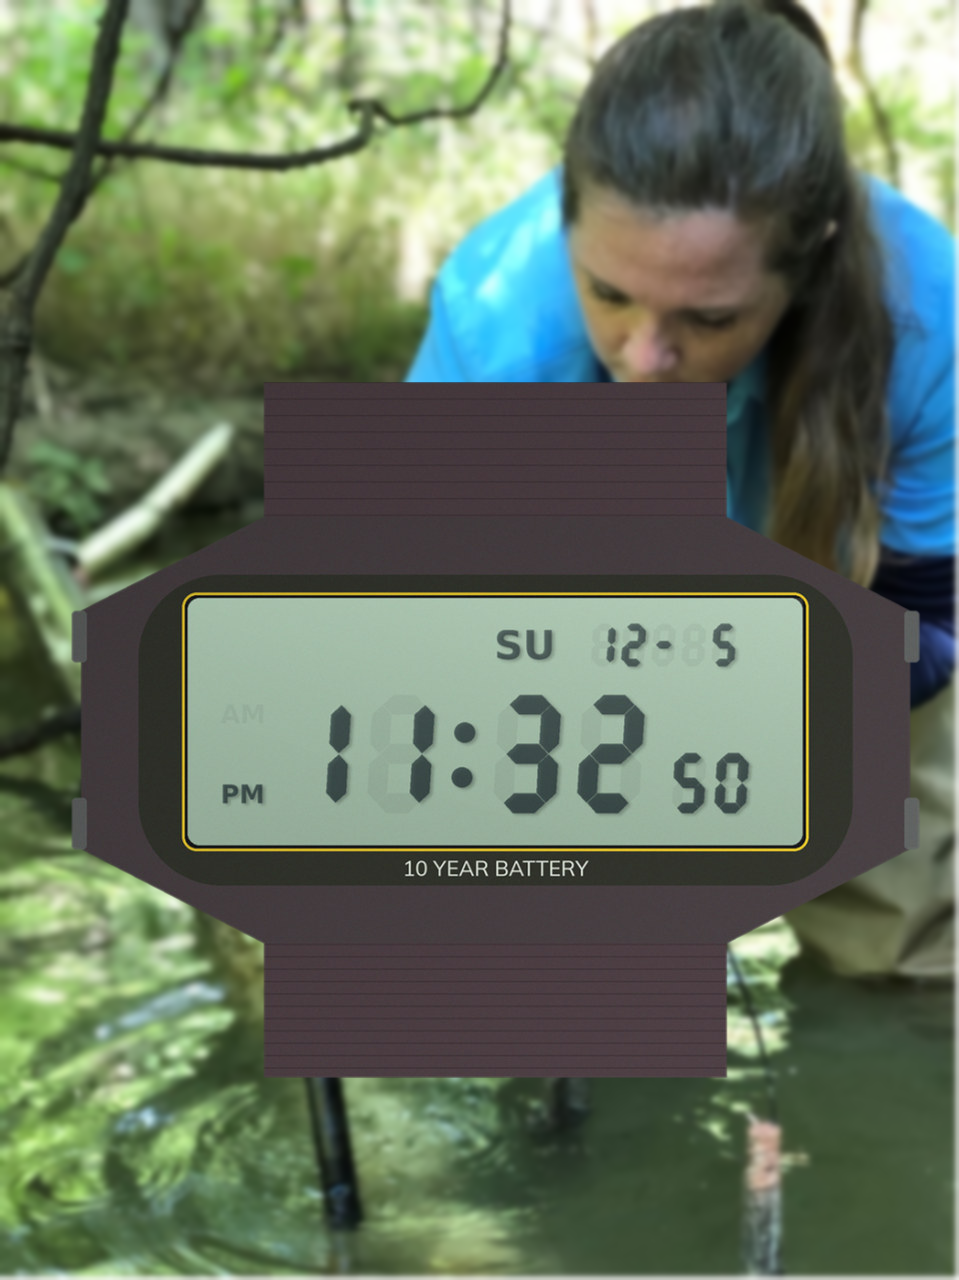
{"hour": 11, "minute": 32, "second": 50}
